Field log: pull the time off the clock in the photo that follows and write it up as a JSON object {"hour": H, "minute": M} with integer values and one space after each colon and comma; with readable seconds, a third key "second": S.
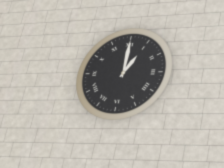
{"hour": 1, "minute": 0}
